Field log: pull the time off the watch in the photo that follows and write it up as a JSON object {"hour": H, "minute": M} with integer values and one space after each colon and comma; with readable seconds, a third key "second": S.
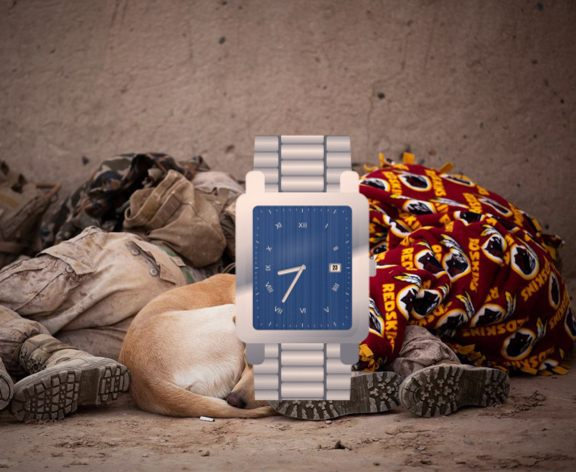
{"hour": 8, "minute": 35}
